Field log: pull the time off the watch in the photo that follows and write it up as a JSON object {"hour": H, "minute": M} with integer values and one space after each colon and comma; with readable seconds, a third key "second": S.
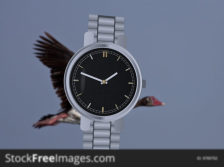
{"hour": 1, "minute": 48}
